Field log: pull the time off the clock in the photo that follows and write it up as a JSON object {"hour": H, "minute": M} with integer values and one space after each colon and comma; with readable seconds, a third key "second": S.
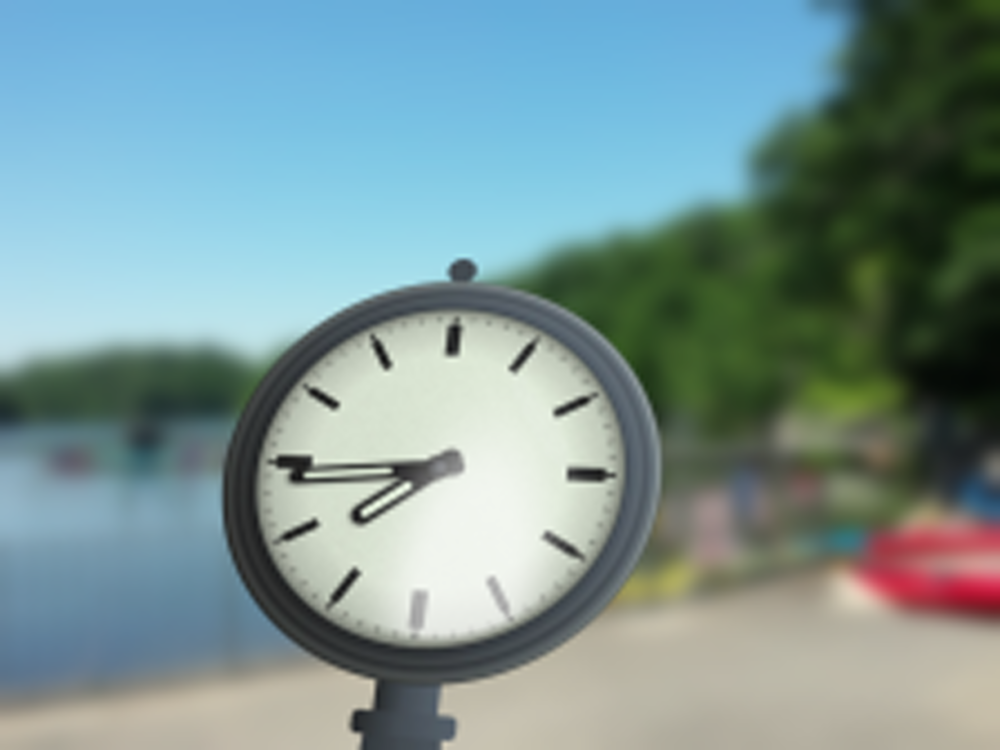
{"hour": 7, "minute": 44}
